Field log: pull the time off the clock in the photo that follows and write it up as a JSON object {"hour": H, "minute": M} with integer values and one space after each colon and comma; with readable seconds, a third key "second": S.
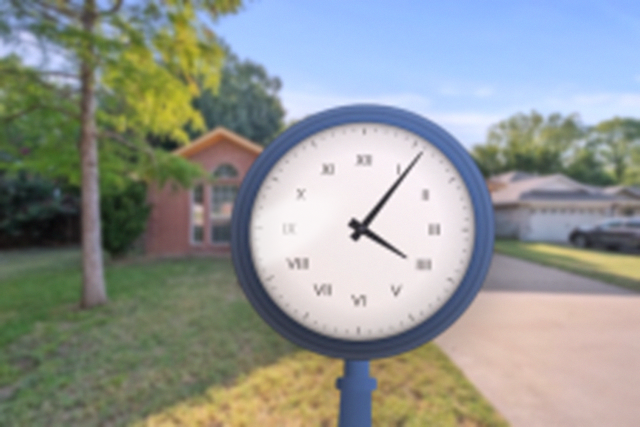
{"hour": 4, "minute": 6}
